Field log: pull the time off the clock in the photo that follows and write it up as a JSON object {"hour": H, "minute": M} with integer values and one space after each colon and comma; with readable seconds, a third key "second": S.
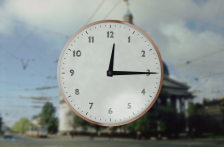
{"hour": 12, "minute": 15}
